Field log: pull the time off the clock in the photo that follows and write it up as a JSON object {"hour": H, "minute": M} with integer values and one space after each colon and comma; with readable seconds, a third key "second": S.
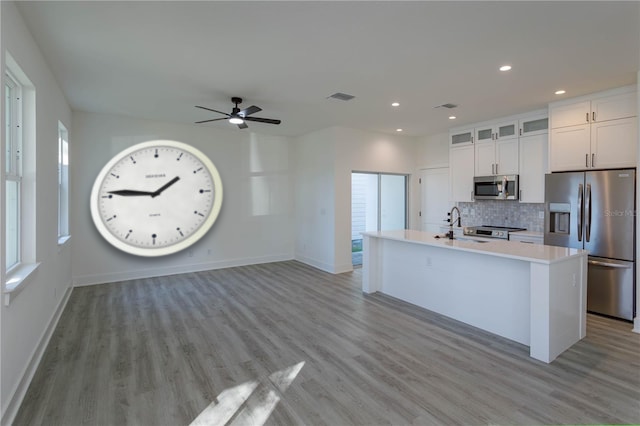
{"hour": 1, "minute": 46}
